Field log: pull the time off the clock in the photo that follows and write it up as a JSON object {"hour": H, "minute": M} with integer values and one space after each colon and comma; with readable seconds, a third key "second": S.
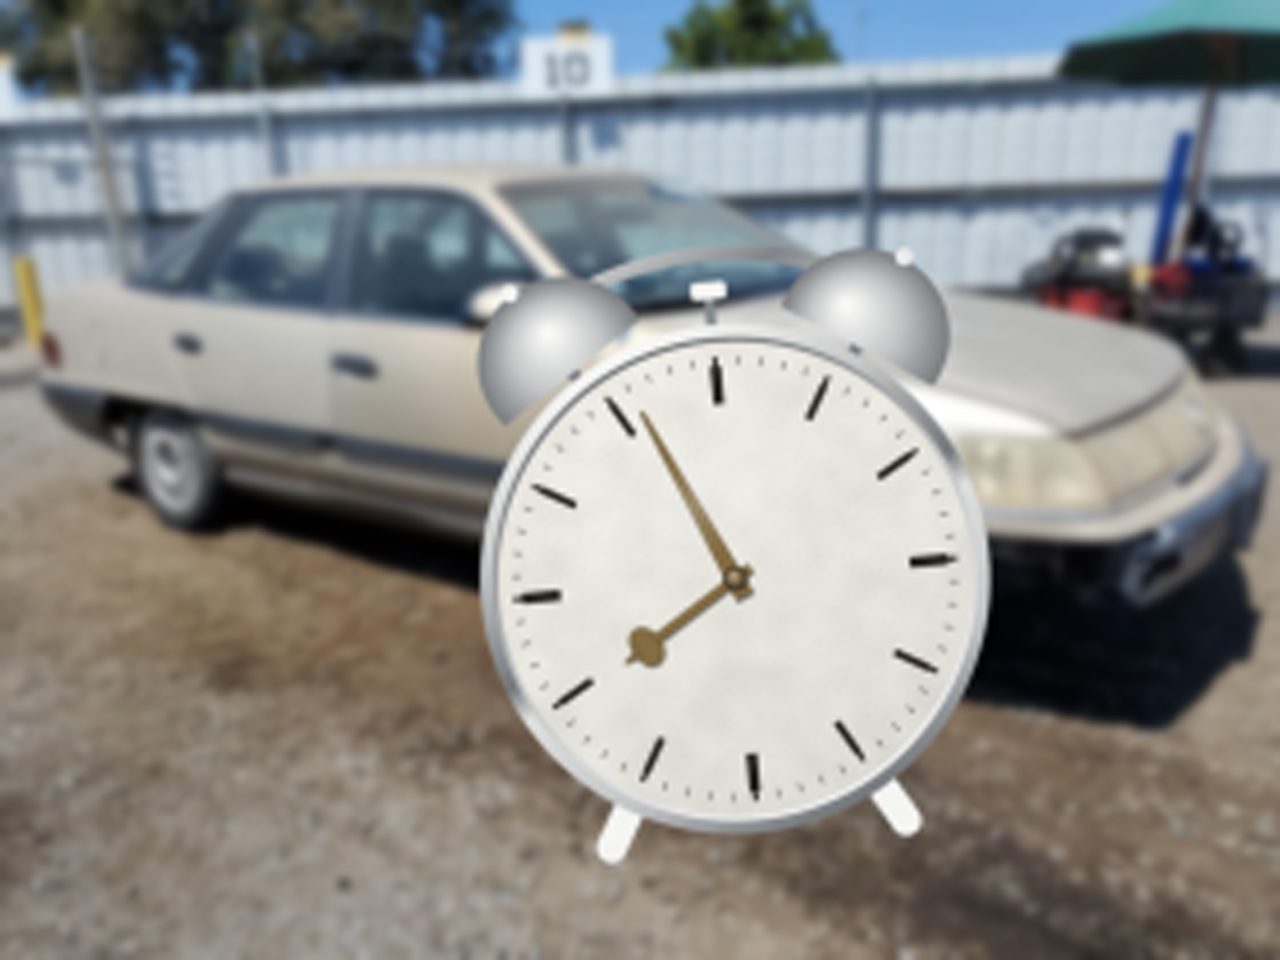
{"hour": 7, "minute": 56}
